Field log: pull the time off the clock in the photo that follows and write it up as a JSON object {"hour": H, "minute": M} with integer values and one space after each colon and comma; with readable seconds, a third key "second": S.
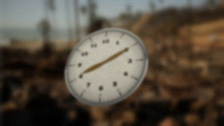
{"hour": 8, "minute": 10}
